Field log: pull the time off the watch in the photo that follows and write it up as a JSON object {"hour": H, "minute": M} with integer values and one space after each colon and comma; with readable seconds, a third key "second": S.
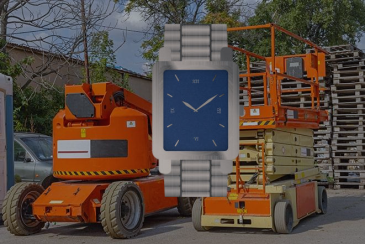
{"hour": 10, "minute": 9}
